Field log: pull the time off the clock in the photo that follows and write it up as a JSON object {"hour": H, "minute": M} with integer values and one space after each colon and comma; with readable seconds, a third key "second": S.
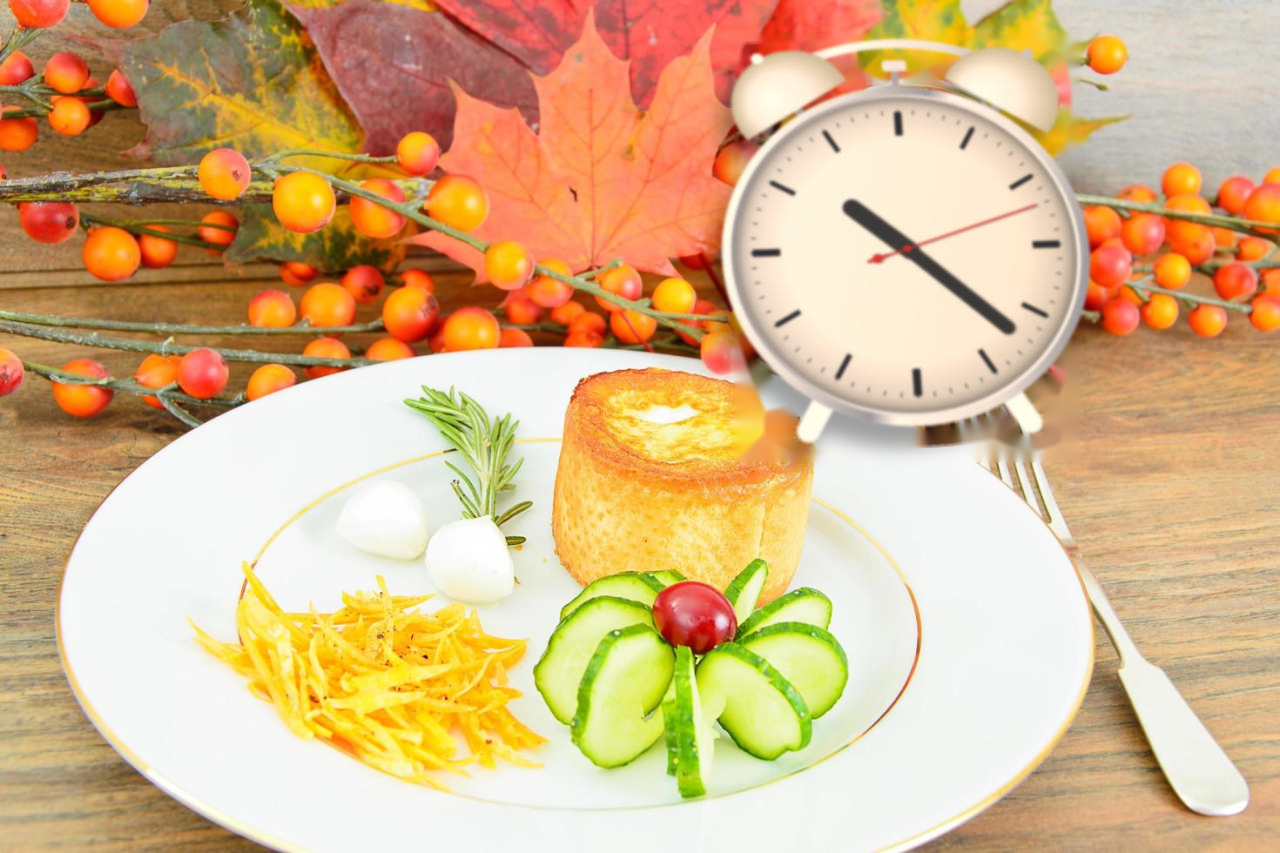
{"hour": 10, "minute": 22, "second": 12}
